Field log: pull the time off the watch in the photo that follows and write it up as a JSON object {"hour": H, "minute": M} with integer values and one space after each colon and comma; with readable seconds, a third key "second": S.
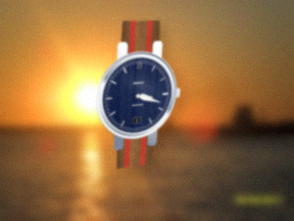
{"hour": 3, "minute": 18}
